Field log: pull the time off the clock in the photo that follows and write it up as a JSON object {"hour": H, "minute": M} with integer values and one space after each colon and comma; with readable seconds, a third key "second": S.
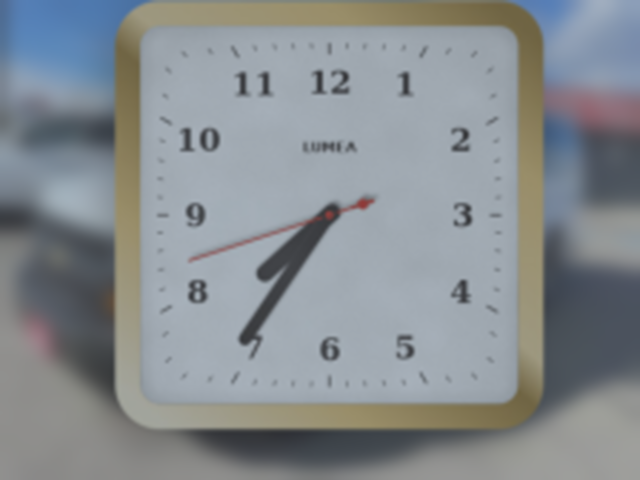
{"hour": 7, "minute": 35, "second": 42}
